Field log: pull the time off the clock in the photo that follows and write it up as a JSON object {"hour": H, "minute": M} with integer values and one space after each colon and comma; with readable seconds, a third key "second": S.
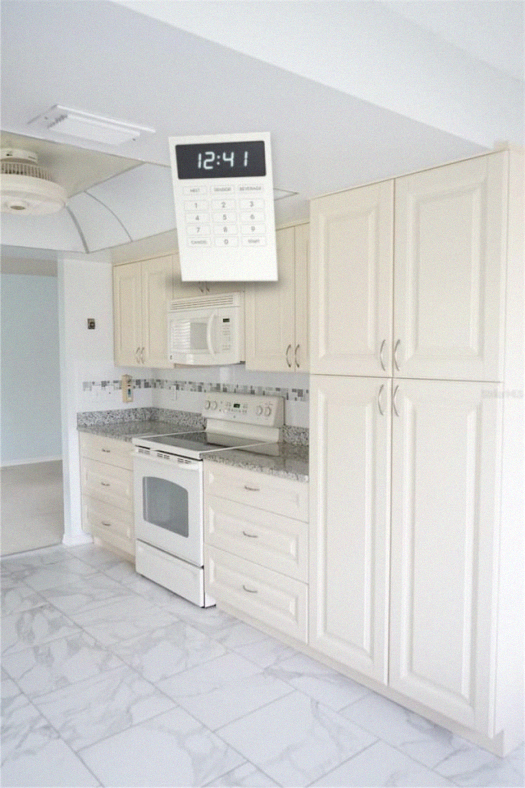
{"hour": 12, "minute": 41}
